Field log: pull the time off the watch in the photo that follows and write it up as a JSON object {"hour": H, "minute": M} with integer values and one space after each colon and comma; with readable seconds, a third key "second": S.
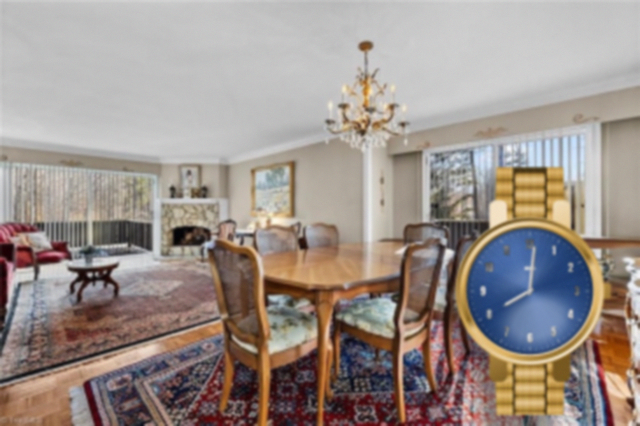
{"hour": 8, "minute": 1}
